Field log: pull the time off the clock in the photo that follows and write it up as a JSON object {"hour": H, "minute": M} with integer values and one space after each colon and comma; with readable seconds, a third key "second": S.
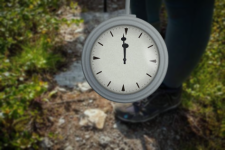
{"hour": 11, "minute": 59}
